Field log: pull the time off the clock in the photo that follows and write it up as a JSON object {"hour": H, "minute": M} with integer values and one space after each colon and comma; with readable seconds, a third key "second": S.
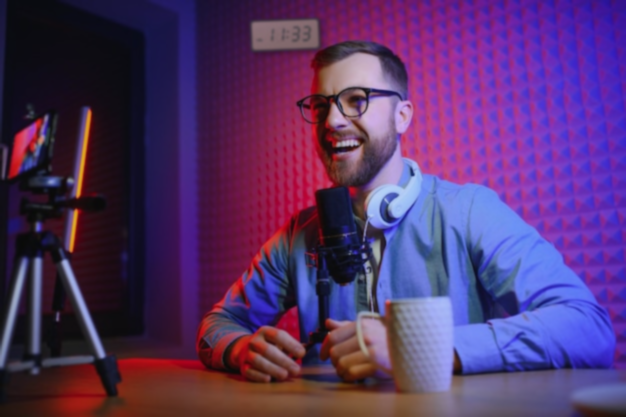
{"hour": 11, "minute": 33}
